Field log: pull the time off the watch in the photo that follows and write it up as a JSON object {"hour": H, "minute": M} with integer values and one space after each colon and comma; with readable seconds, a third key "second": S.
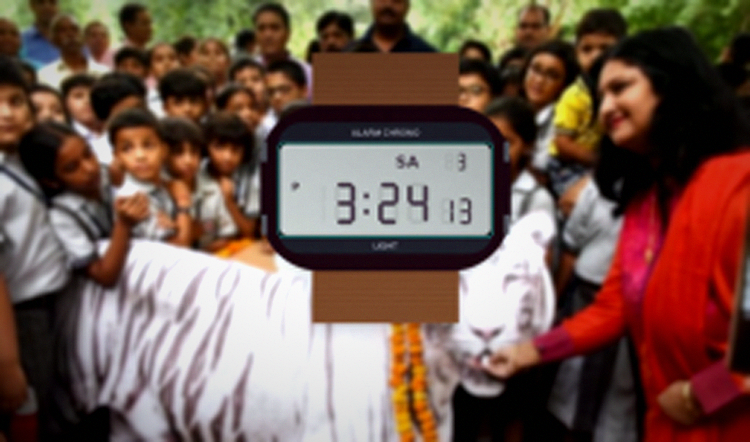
{"hour": 3, "minute": 24, "second": 13}
